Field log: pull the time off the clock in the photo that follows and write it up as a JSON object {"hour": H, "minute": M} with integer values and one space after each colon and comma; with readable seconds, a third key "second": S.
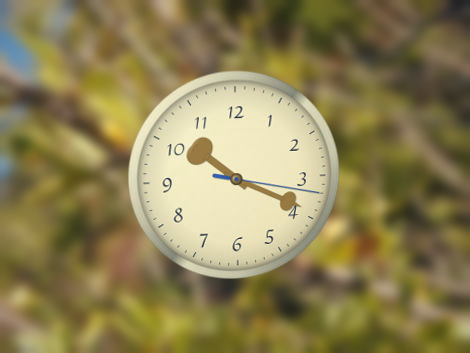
{"hour": 10, "minute": 19, "second": 17}
